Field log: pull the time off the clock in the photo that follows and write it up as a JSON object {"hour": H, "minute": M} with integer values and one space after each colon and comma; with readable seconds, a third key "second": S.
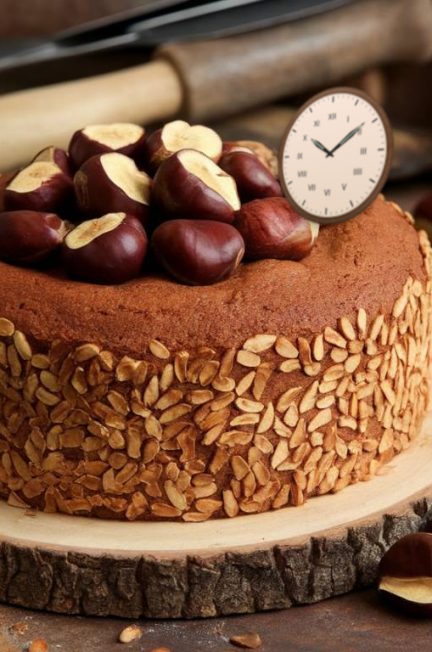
{"hour": 10, "minute": 9}
